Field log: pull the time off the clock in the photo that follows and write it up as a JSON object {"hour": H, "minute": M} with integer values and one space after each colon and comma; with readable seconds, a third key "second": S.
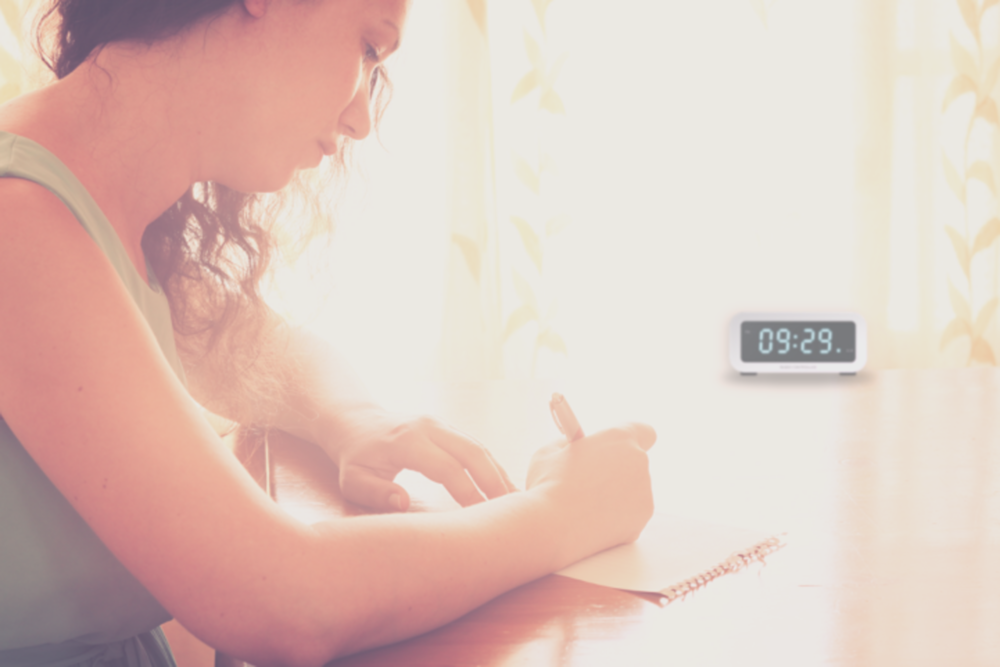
{"hour": 9, "minute": 29}
